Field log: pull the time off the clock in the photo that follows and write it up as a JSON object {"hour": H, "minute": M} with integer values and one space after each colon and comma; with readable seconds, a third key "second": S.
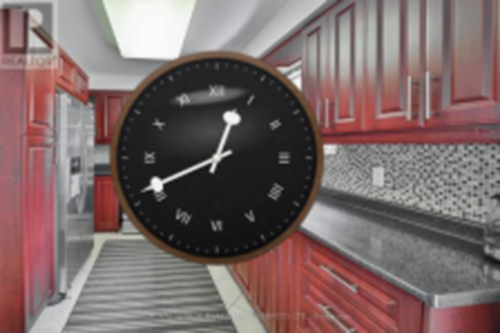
{"hour": 12, "minute": 41}
